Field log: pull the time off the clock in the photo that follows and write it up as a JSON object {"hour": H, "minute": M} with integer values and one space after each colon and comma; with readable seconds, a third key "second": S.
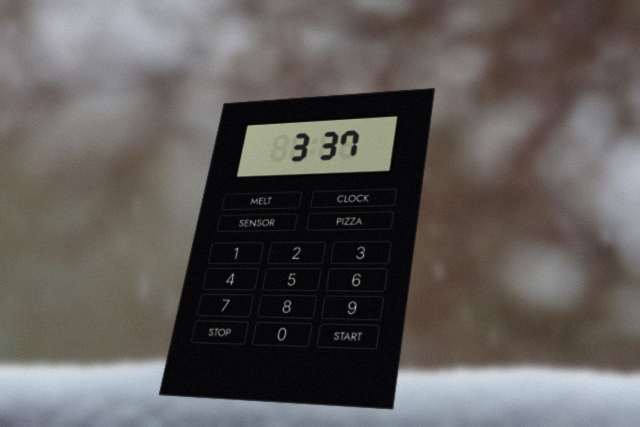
{"hour": 3, "minute": 37}
